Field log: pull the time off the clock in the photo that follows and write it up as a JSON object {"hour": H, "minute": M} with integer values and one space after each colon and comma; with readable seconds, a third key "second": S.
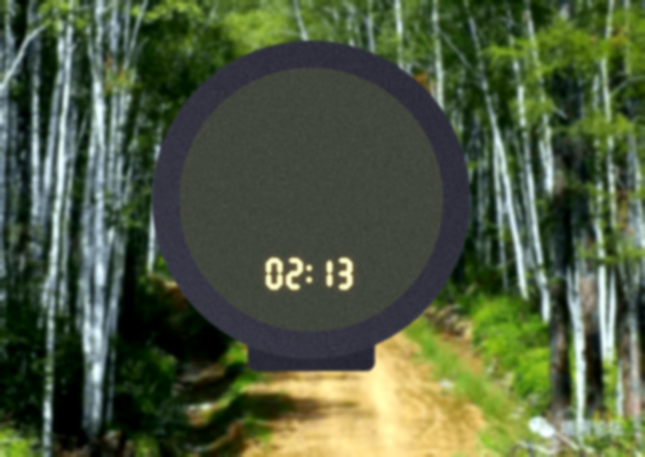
{"hour": 2, "minute": 13}
